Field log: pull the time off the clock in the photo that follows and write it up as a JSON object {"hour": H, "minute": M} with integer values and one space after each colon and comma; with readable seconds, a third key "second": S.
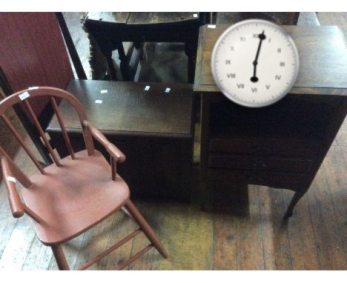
{"hour": 6, "minute": 2}
